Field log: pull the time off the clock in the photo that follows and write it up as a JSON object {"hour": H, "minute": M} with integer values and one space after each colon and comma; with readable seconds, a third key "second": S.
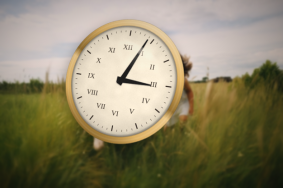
{"hour": 3, "minute": 4}
